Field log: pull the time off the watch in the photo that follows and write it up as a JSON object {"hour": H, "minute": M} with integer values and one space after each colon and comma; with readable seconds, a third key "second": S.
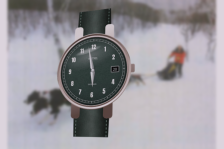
{"hour": 5, "minute": 58}
